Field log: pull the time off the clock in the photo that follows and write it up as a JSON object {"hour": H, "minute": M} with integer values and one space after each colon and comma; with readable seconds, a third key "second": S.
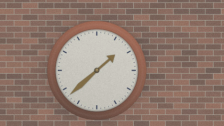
{"hour": 1, "minute": 38}
